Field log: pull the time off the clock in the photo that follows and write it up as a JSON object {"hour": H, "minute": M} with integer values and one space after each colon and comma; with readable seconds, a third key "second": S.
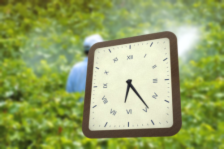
{"hour": 6, "minute": 24}
